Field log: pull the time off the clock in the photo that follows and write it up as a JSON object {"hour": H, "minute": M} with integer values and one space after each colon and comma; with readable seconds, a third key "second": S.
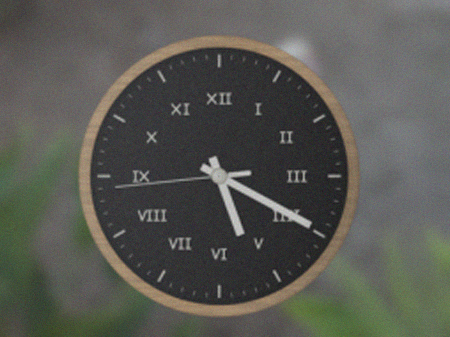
{"hour": 5, "minute": 19, "second": 44}
